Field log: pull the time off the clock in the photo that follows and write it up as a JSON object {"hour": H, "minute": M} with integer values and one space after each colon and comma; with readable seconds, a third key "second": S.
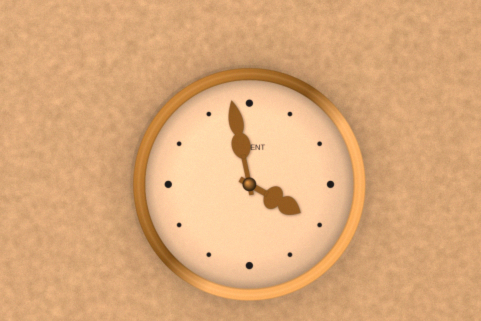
{"hour": 3, "minute": 58}
